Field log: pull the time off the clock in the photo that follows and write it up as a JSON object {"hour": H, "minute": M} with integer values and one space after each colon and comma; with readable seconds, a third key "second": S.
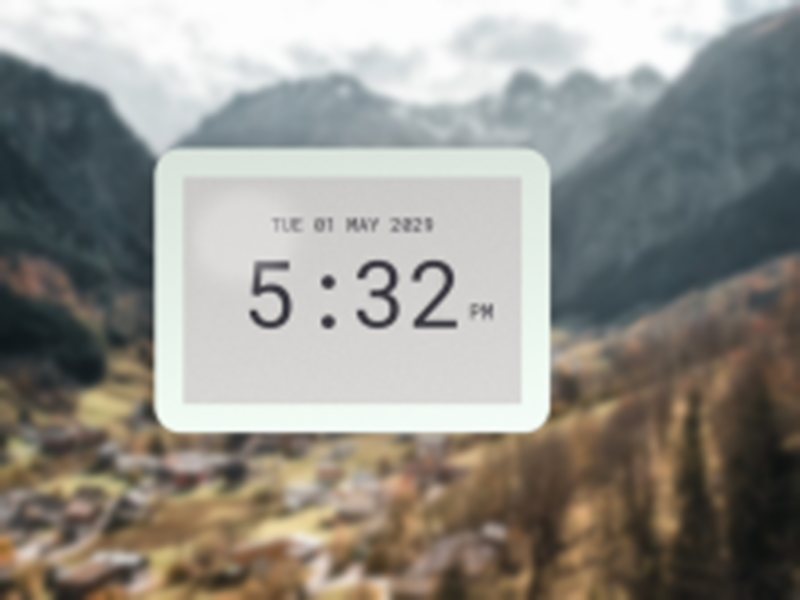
{"hour": 5, "minute": 32}
